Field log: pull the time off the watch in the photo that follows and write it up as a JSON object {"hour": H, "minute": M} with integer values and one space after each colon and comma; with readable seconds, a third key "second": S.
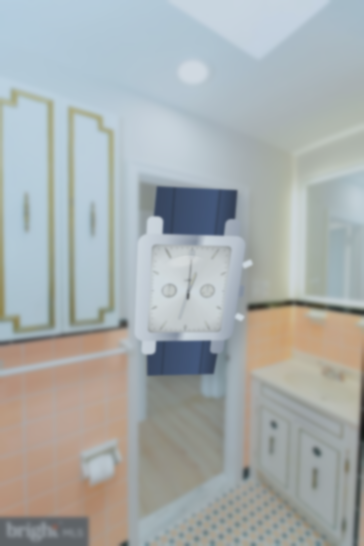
{"hour": 12, "minute": 32}
